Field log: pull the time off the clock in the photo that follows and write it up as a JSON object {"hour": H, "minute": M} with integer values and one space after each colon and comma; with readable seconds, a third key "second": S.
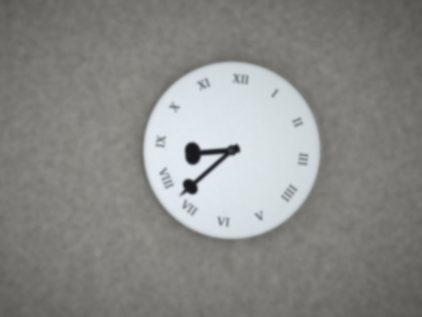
{"hour": 8, "minute": 37}
